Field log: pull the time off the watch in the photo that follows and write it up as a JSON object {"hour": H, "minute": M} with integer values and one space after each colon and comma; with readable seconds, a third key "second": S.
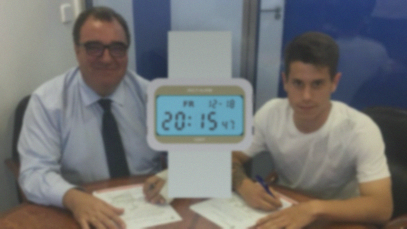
{"hour": 20, "minute": 15}
